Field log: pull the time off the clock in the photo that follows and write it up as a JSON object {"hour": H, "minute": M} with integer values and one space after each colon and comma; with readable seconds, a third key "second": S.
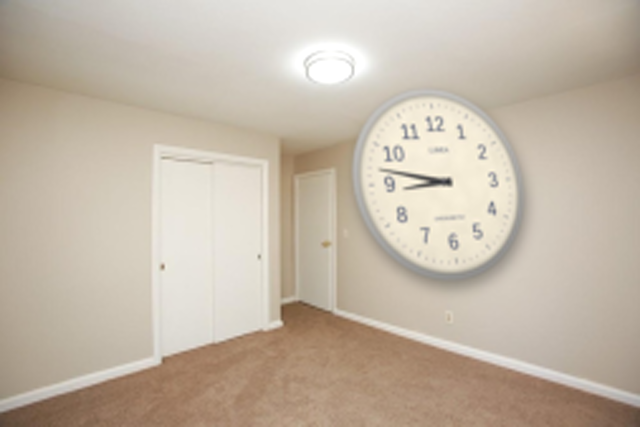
{"hour": 8, "minute": 47}
